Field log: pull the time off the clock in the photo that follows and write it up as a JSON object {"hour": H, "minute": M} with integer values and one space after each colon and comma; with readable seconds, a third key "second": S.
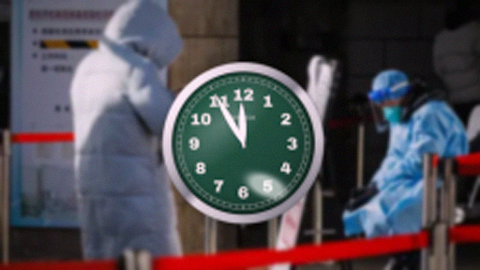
{"hour": 11, "minute": 55}
